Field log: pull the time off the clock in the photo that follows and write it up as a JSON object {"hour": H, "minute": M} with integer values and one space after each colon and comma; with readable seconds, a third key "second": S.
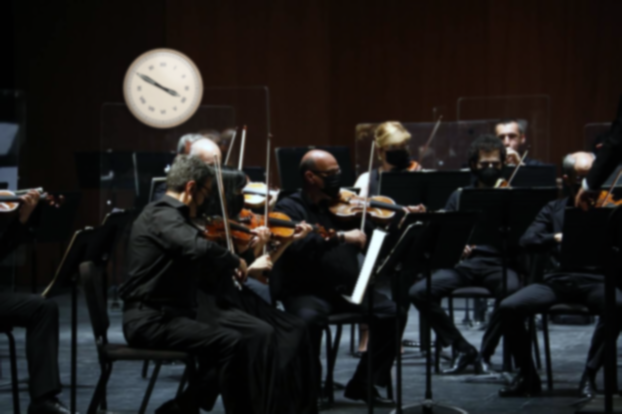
{"hour": 3, "minute": 50}
